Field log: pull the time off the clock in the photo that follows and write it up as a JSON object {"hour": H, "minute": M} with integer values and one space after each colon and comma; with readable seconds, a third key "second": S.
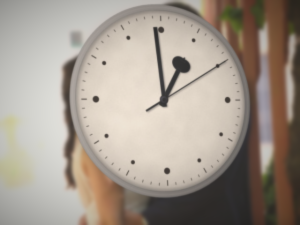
{"hour": 12, "minute": 59, "second": 10}
